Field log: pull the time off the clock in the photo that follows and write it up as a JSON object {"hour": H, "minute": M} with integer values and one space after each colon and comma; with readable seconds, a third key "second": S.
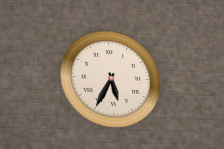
{"hour": 5, "minute": 35}
